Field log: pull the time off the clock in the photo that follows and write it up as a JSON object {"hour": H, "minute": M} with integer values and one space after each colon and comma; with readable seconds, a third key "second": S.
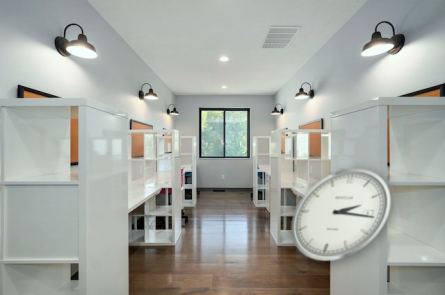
{"hour": 2, "minute": 16}
